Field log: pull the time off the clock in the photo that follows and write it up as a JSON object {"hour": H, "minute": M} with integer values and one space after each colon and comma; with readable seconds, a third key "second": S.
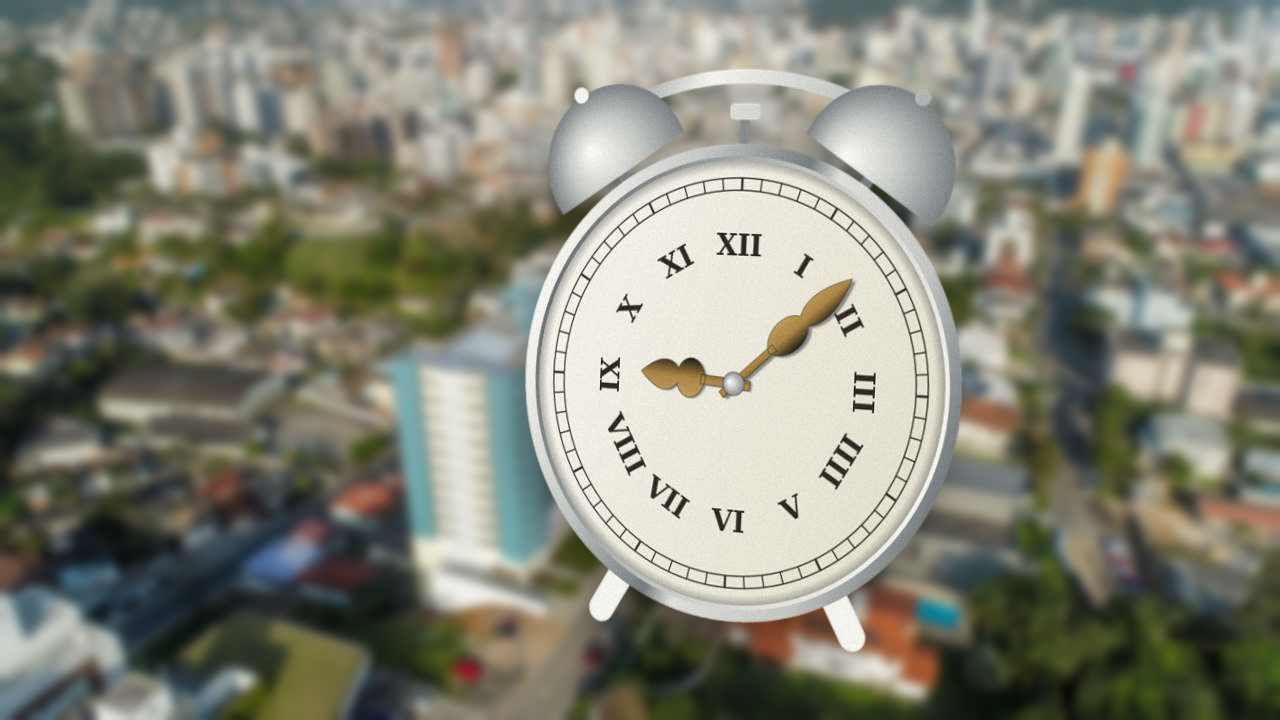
{"hour": 9, "minute": 8}
